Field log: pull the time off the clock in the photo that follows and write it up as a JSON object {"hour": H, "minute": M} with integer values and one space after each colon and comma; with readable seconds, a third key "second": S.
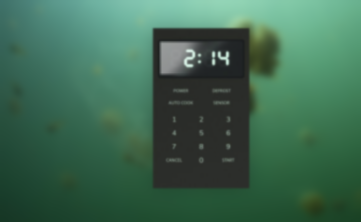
{"hour": 2, "minute": 14}
